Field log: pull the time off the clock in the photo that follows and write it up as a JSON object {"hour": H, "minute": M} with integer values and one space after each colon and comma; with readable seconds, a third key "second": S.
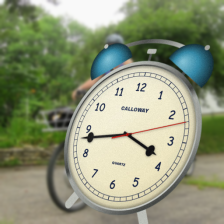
{"hour": 3, "minute": 43, "second": 12}
